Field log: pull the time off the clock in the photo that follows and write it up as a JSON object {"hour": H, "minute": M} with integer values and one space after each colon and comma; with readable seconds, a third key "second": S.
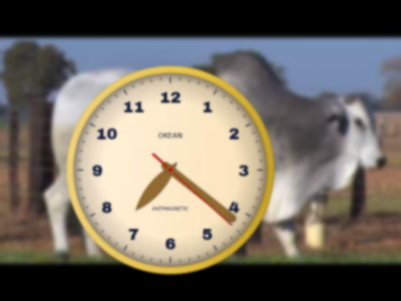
{"hour": 7, "minute": 21, "second": 22}
